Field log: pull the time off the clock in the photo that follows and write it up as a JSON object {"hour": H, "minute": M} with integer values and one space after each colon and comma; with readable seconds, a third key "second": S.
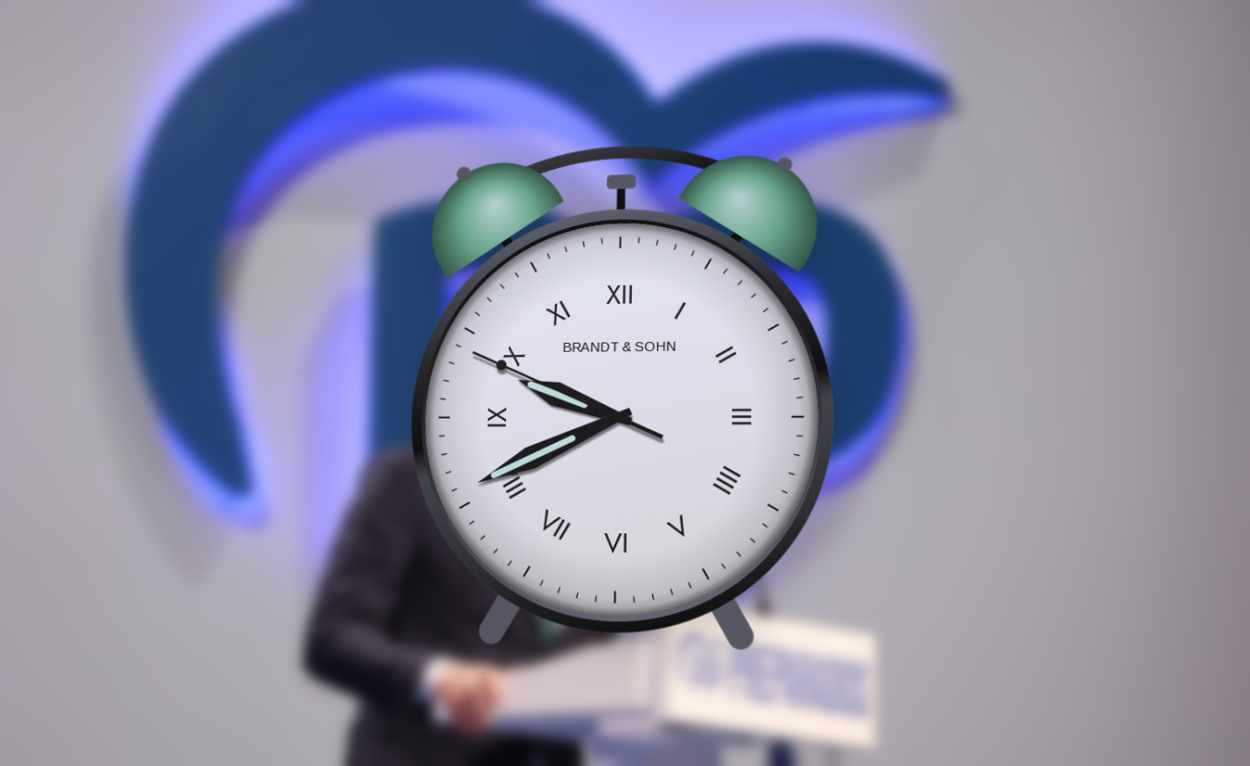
{"hour": 9, "minute": 40, "second": 49}
